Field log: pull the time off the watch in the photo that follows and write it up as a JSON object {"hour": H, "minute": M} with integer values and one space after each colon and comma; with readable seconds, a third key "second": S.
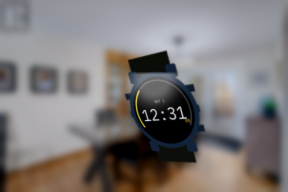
{"hour": 12, "minute": 31}
